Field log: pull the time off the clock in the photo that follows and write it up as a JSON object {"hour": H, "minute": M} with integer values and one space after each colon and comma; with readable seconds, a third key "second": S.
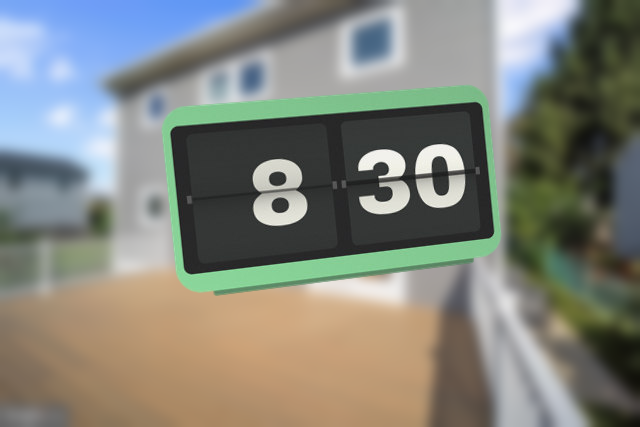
{"hour": 8, "minute": 30}
